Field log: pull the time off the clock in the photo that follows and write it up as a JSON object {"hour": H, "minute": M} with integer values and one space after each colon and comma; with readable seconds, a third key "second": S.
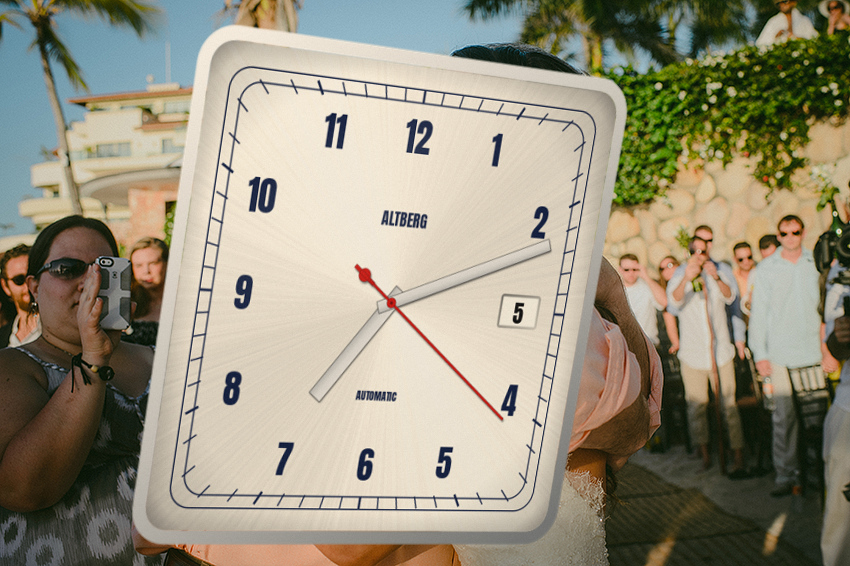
{"hour": 7, "minute": 11, "second": 21}
